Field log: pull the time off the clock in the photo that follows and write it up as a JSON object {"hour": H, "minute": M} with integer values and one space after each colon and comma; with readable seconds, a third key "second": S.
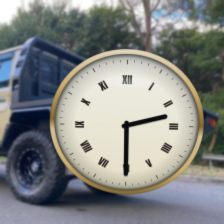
{"hour": 2, "minute": 30}
